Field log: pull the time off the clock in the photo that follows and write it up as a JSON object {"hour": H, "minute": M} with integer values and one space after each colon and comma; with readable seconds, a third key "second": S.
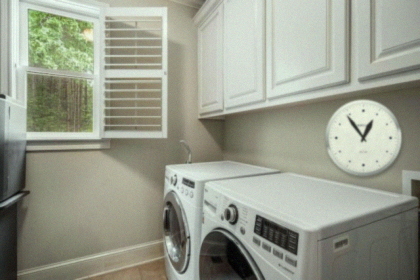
{"hour": 12, "minute": 54}
